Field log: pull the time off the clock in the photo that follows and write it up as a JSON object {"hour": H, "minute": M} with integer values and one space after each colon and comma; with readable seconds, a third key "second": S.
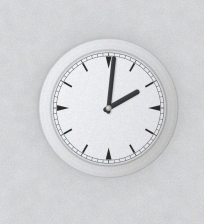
{"hour": 2, "minute": 1}
